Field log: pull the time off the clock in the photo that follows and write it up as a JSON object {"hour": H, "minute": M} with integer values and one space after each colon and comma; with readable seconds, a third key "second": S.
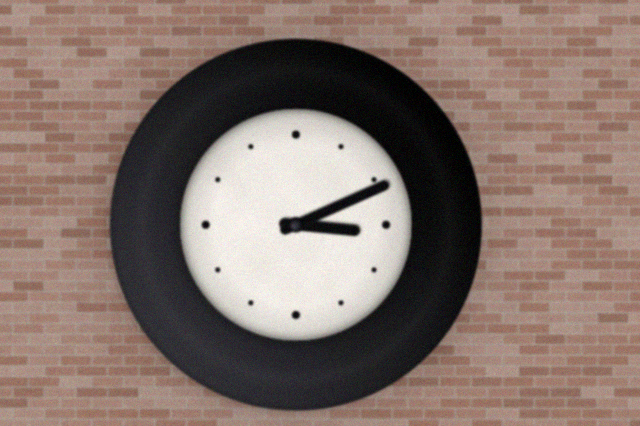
{"hour": 3, "minute": 11}
